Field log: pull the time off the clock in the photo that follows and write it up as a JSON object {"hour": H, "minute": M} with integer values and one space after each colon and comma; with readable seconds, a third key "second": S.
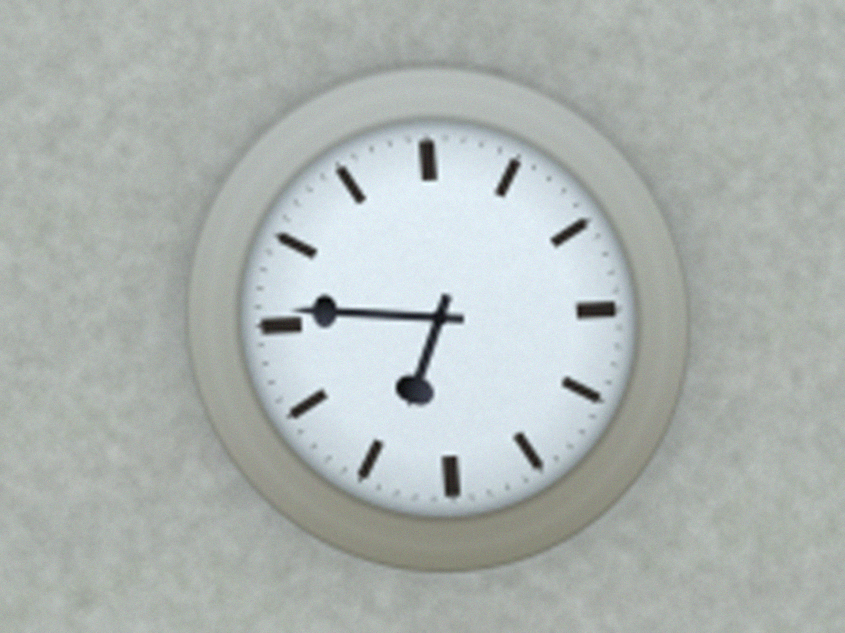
{"hour": 6, "minute": 46}
